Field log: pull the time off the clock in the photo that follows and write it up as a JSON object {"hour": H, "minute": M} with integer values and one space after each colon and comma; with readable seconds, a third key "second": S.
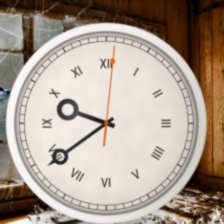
{"hour": 9, "minute": 39, "second": 1}
